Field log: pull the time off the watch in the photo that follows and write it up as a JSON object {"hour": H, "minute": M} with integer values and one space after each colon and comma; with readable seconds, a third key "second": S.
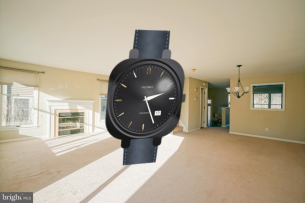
{"hour": 2, "minute": 26}
